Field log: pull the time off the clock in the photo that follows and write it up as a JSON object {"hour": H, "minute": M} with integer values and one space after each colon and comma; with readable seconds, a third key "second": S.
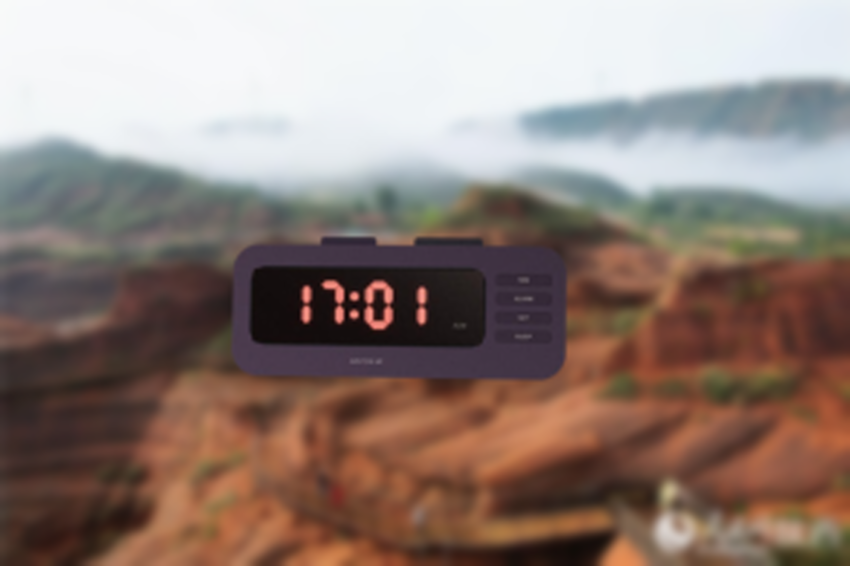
{"hour": 17, "minute": 1}
